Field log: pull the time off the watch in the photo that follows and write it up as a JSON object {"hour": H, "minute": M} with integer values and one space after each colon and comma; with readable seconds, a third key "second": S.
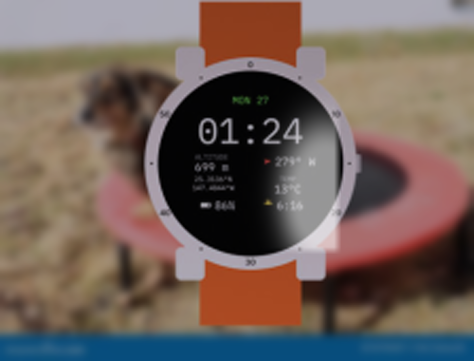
{"hour": 1, "minute": 24}
